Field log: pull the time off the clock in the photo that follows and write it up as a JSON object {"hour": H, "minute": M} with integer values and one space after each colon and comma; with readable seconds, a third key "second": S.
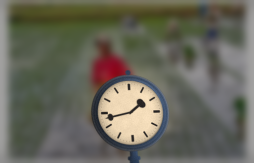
{"hour": 1, "minute": 43}
